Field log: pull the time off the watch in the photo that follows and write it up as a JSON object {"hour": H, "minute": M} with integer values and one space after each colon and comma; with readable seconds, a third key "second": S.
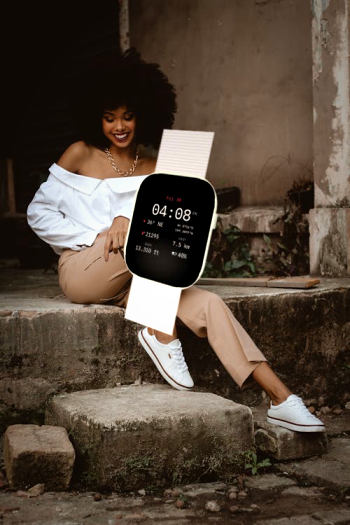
{"hour": 4, "minute": 8}
